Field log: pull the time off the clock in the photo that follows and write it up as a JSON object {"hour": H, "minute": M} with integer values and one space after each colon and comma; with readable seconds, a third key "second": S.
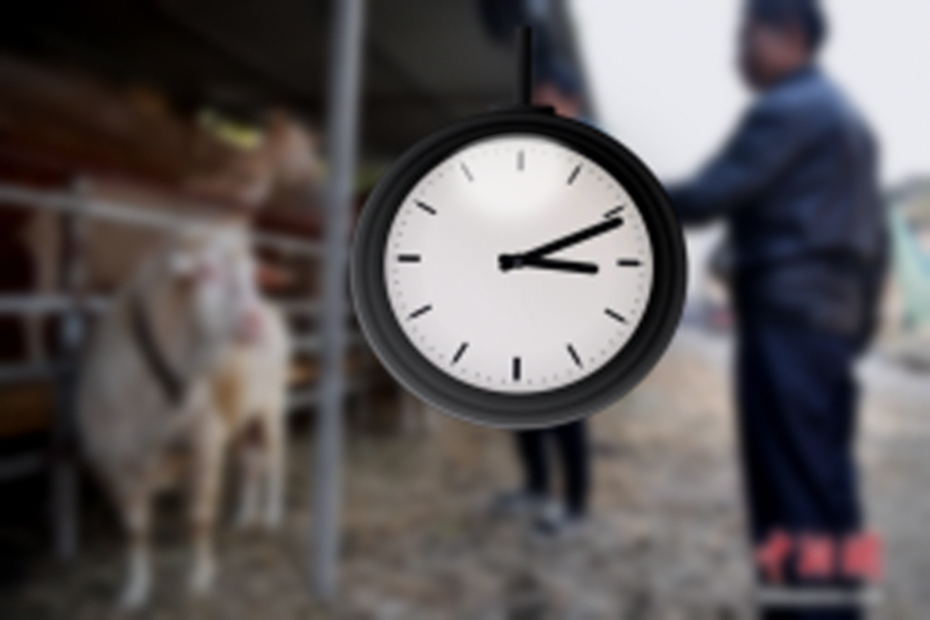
{"hour": 3, "minute": 11}
